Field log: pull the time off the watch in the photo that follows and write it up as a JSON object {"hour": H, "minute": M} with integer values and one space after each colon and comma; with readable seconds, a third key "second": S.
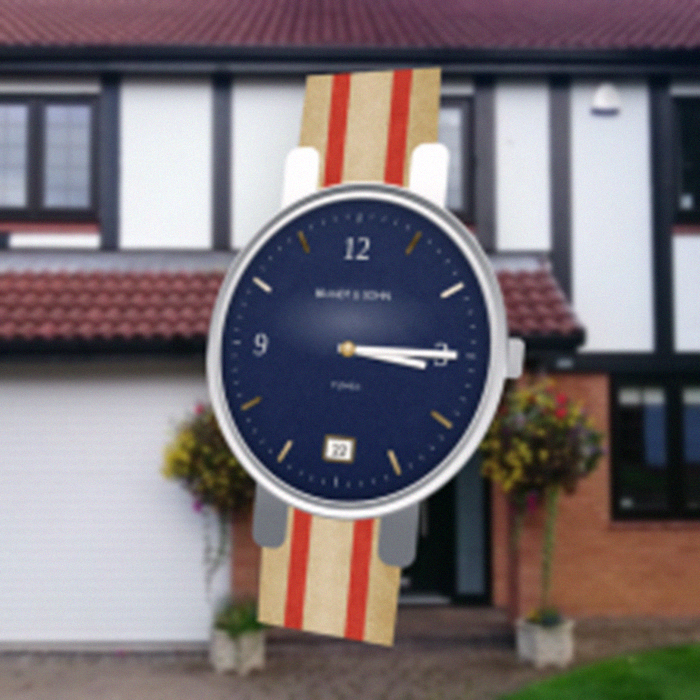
{"hour": 3, "minute": 15}
